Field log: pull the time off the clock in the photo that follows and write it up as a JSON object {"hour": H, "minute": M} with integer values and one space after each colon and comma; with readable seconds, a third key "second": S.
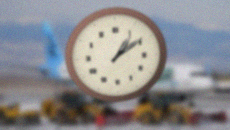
{"hour": 1, "minute": 9}
